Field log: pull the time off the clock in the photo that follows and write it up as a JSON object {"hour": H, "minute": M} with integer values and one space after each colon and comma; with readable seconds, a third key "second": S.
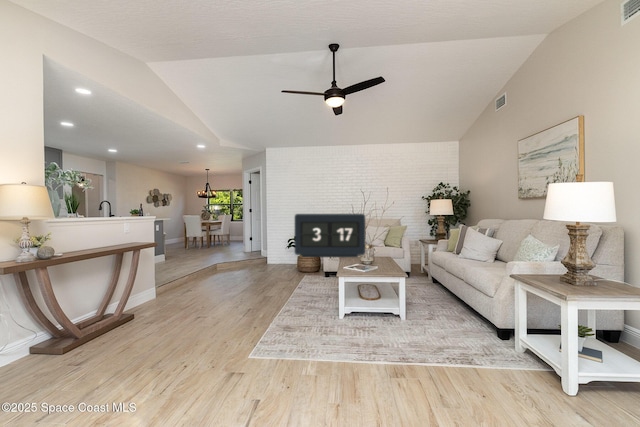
{"hour": 3, "minute": 17}
